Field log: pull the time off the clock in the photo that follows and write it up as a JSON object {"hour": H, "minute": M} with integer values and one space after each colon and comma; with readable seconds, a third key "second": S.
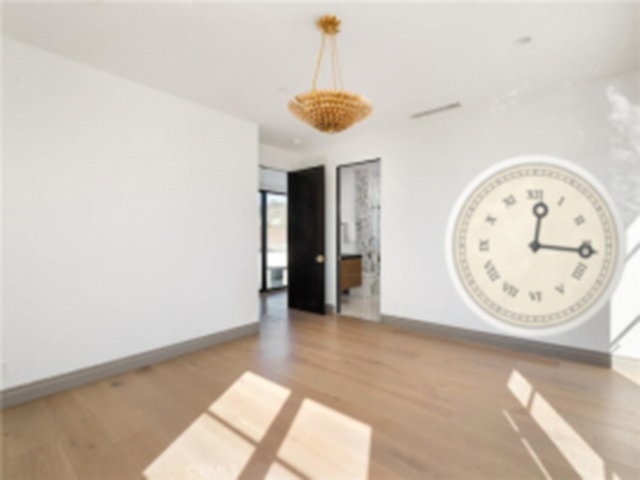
{"hour": 12, "minute": 16}
